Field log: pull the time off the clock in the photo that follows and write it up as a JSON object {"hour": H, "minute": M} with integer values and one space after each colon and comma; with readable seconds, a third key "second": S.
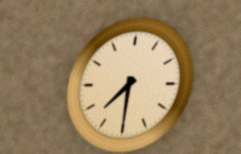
{"hour": 7, "minute": 30}
